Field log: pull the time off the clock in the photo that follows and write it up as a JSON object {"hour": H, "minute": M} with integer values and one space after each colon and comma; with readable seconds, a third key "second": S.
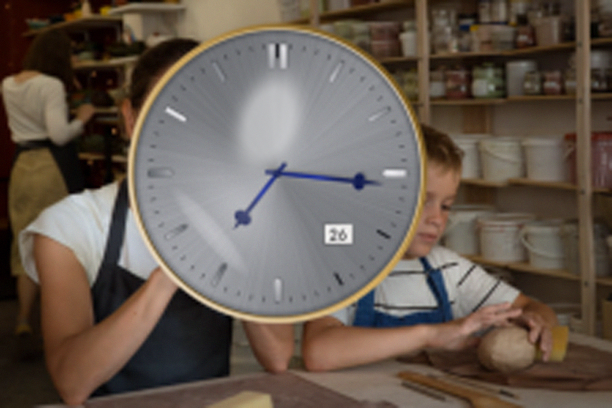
{"hour": 7, "minute": 16}
